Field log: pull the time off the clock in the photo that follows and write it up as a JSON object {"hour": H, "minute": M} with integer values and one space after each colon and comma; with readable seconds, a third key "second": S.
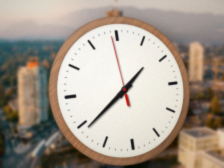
{"hour": 1, "minute": 38, "second": 59}
